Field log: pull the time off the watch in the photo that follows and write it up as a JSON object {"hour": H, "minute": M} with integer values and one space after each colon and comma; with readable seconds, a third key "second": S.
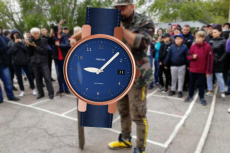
{"hour": 9, "minute": 7}
